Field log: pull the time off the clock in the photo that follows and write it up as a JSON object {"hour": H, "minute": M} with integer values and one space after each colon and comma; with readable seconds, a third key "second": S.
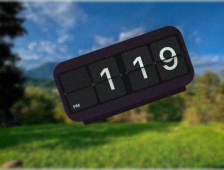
{"hour": 1, "minute": 19}
